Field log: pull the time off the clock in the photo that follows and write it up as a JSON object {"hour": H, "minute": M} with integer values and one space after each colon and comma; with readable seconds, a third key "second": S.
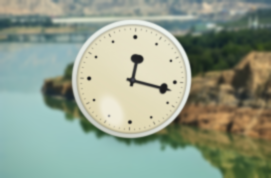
{"hour": 12, "minute": 17}
